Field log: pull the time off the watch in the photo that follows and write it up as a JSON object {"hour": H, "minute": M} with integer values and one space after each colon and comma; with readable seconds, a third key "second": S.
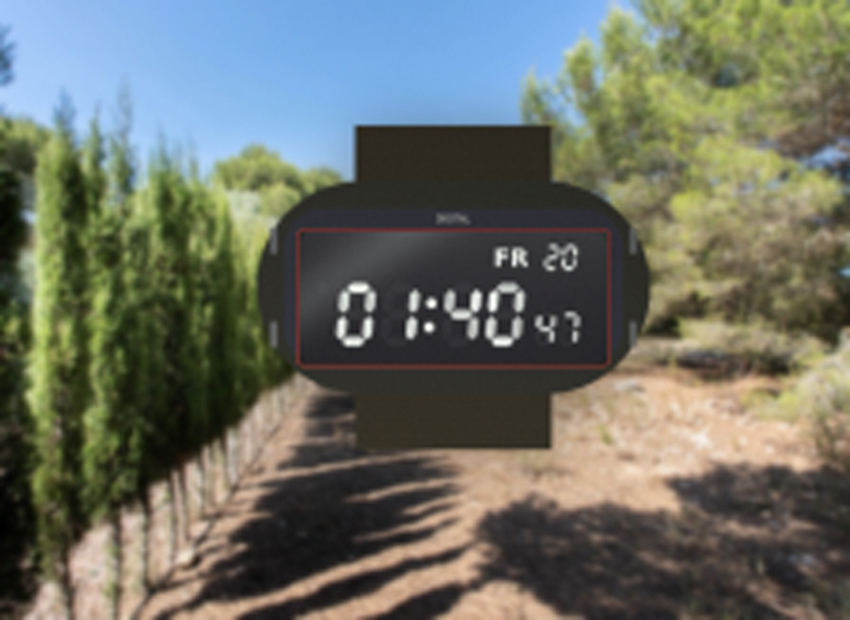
{"hour": 1, "minute": 40, "second": 47}
